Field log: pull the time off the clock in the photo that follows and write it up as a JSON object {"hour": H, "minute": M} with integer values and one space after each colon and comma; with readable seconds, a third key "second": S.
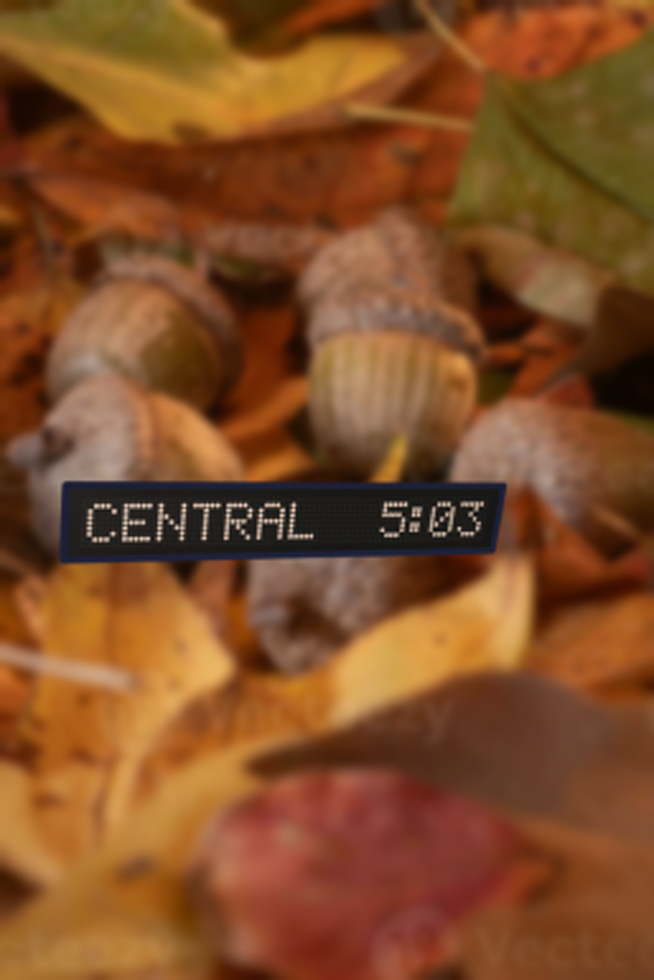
{"hour": 5, "minute": 3}
